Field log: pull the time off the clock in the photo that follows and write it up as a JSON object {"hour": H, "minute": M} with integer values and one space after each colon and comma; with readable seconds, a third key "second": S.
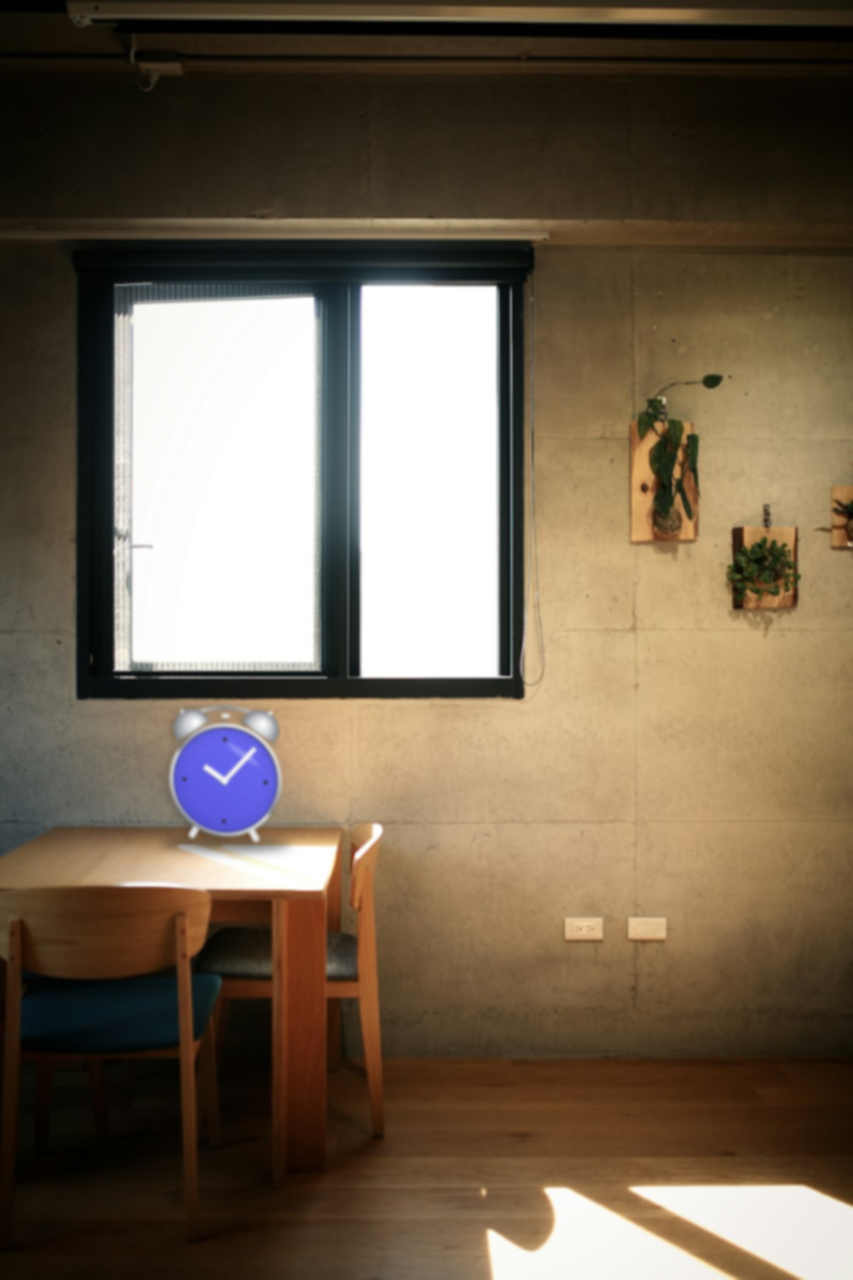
{"hour": 10, "minute": 7}
